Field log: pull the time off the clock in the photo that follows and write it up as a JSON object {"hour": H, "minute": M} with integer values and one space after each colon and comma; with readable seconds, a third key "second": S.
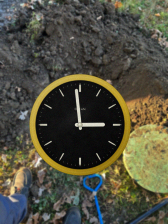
{"hour": 2, "minute": 59}
